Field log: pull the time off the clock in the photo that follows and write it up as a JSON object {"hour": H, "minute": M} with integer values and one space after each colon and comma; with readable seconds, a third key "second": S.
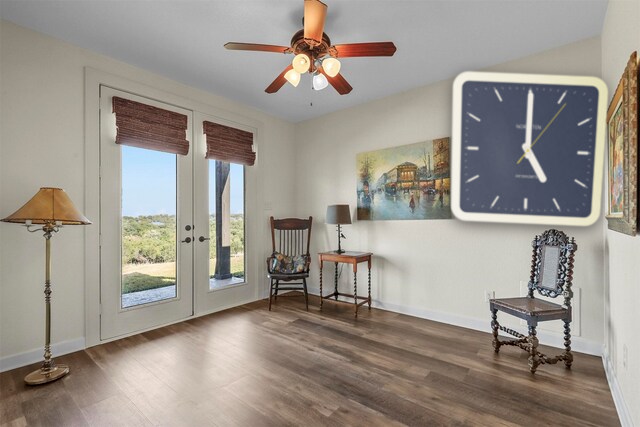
{"hour": 5, "minute": 0, "second": 6}
